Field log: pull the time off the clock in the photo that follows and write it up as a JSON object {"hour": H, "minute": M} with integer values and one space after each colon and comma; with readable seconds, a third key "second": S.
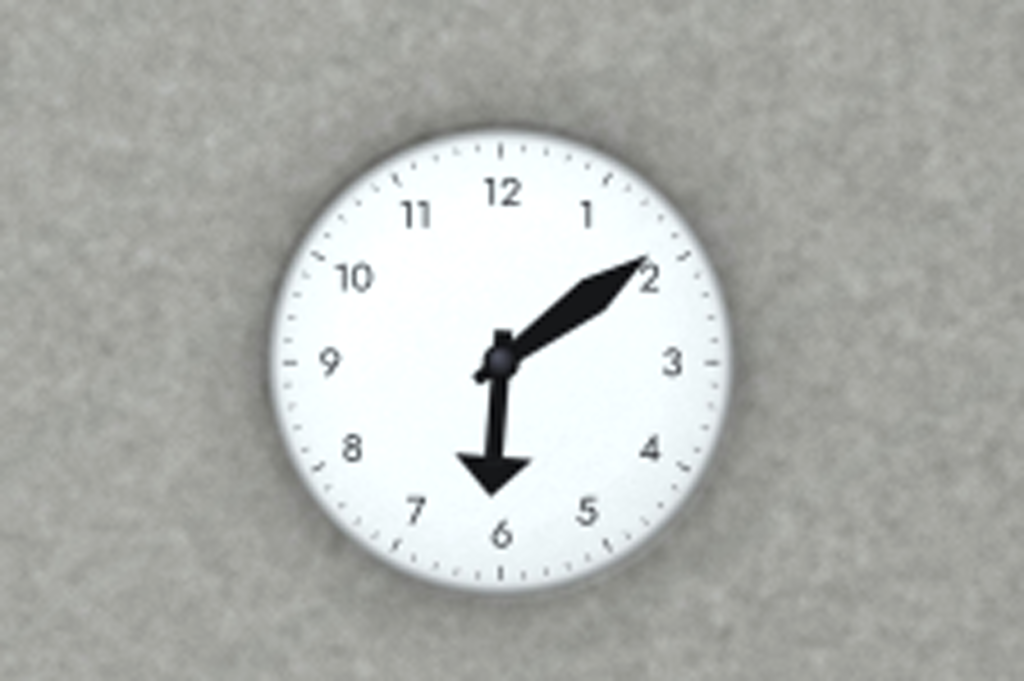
{"hour": 6, "minute": 9}
